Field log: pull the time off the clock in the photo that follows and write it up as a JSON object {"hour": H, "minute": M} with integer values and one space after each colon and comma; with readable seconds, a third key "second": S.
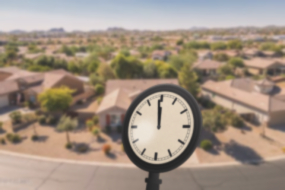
{"hour": 11, "minute": 59}
